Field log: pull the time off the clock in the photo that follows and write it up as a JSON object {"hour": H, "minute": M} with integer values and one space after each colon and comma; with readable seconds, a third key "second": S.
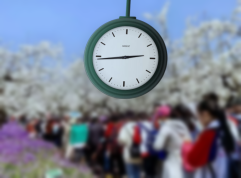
{"hour": 2, "minute": 44}
